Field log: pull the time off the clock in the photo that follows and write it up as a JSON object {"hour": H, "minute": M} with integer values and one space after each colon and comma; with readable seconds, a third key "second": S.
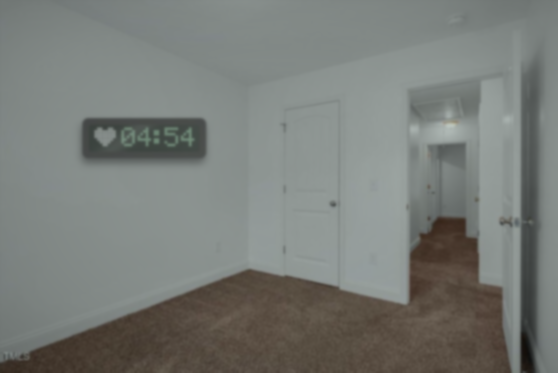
{"hour": 4, "minute": 54}
